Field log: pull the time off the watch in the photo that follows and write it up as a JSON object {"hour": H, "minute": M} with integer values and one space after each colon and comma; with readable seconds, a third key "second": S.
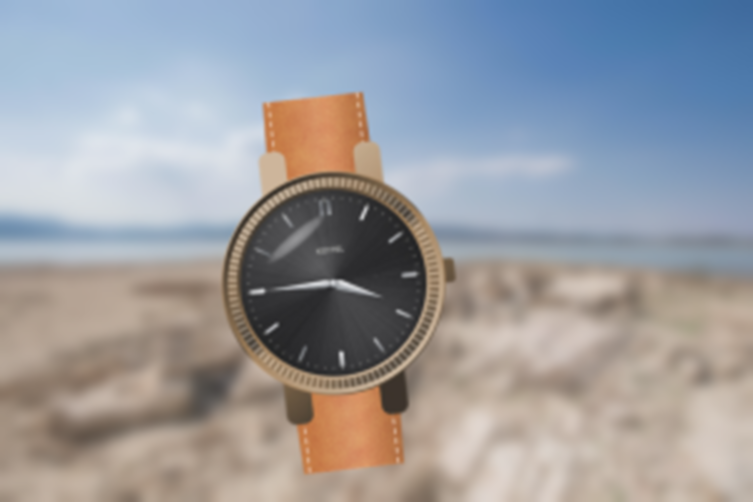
{"hour": 3, "minute": 45}
